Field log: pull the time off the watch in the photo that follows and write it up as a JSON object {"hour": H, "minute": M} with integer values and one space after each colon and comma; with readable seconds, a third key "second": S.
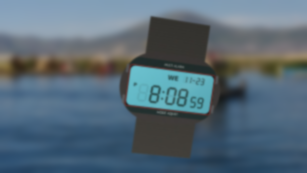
{"hour": 8, "minute": 8, "second": 59}
